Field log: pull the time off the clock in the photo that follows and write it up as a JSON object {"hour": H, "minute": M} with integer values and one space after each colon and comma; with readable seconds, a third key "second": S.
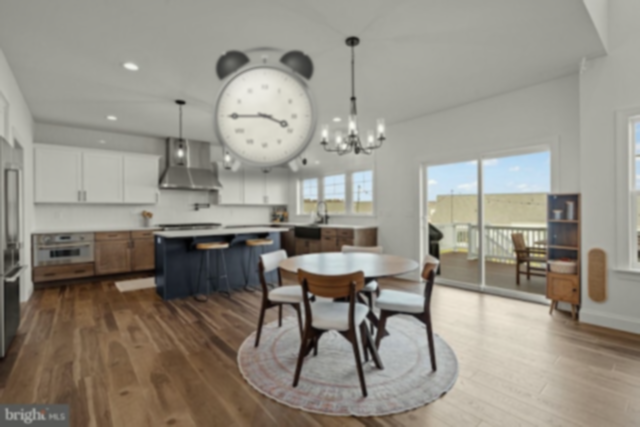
{"hour": 3, "minute": 45}
